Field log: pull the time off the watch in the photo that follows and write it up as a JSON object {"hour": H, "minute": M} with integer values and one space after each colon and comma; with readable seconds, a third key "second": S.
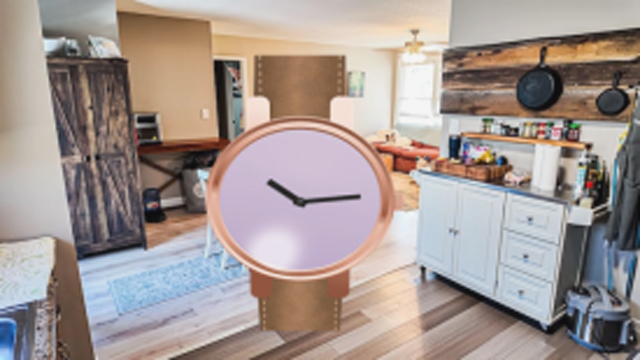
{"hour": 10, "minute": 14}
